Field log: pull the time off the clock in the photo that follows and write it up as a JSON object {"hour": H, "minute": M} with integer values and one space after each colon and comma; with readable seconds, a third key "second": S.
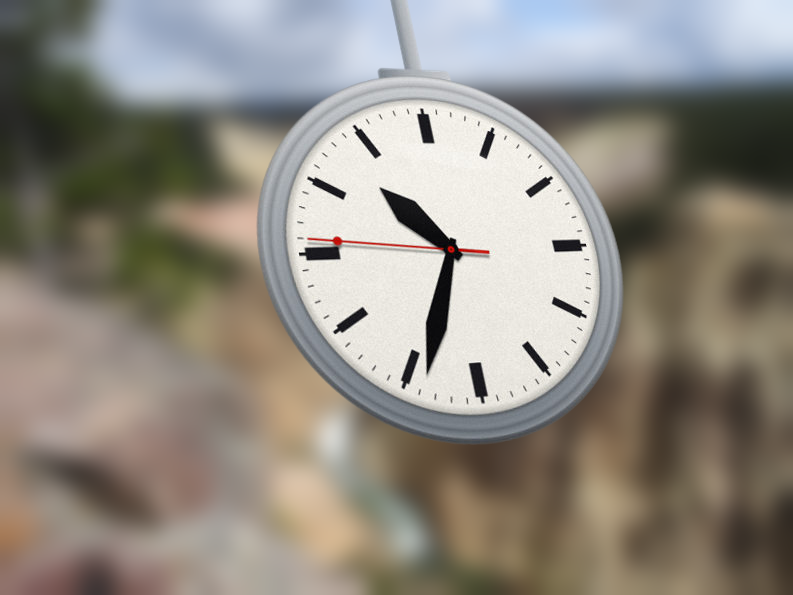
{"hour": 10, "minute": 33, "second": 46}
